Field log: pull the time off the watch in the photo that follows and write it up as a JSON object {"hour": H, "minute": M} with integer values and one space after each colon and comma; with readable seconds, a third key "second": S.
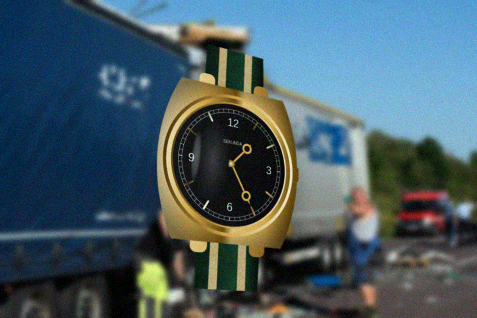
{"hour": 1, "minute": 25}
